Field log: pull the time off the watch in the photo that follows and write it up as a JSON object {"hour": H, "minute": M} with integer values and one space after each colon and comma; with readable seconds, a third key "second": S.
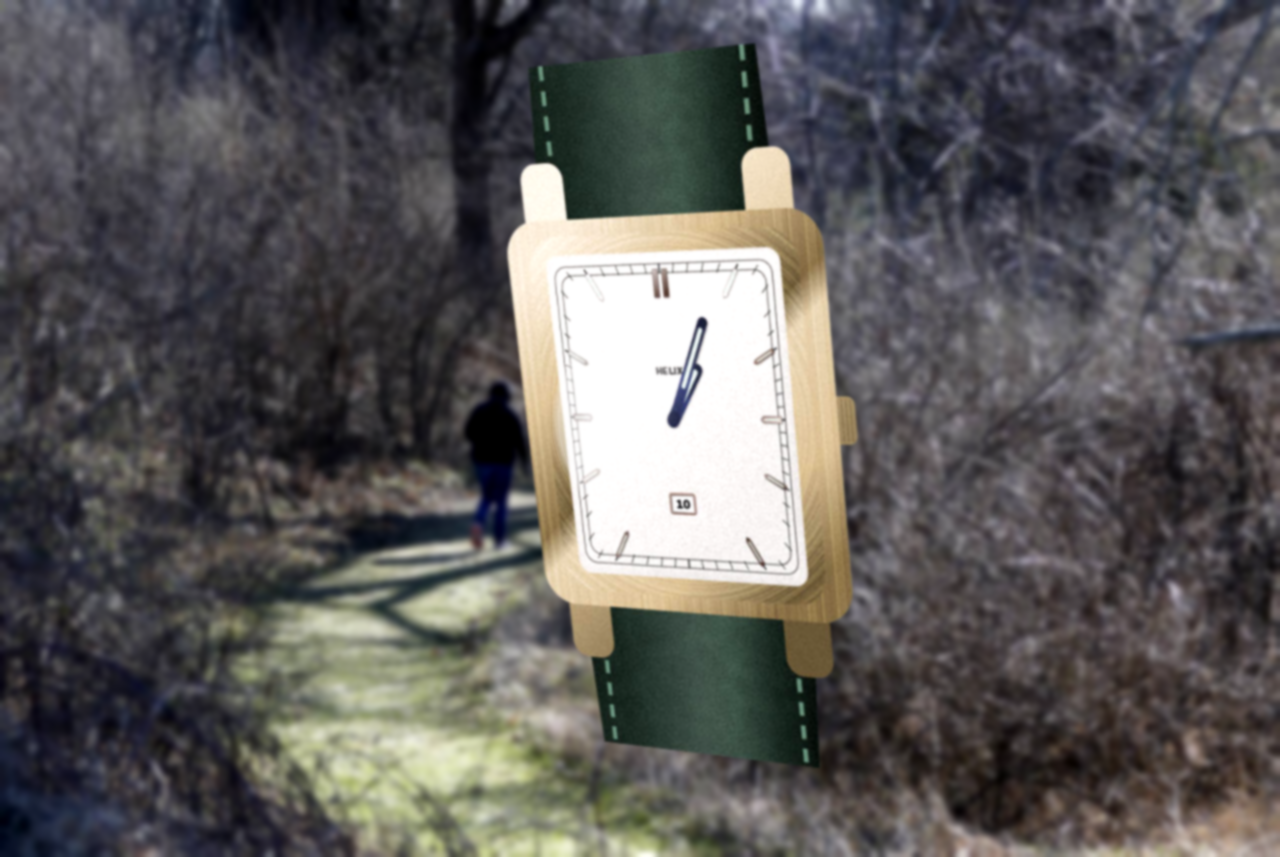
{"hour": 1, "minute": 4}
